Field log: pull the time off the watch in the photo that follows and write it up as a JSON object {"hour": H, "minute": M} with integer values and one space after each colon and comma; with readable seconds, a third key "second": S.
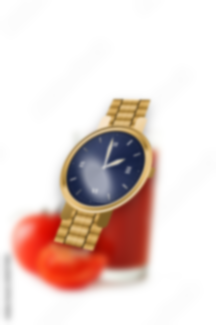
{"hour": 1, "minute": 59}
